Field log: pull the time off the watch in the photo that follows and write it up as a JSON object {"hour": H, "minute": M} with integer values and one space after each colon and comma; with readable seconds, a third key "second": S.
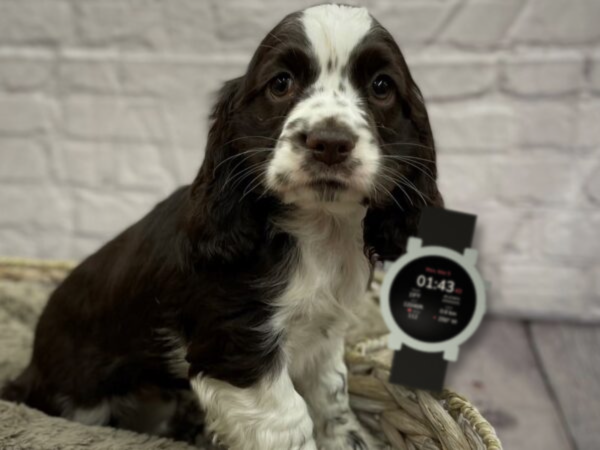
{"hour": 1, "minute": 43}
